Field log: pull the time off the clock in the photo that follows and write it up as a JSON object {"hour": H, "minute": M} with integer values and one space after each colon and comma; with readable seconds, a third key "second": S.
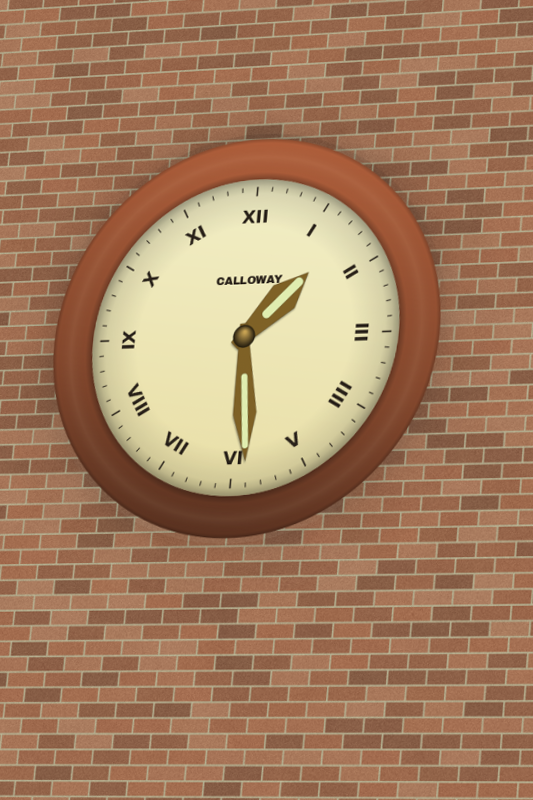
{"hour": 1, "minute": 29}
